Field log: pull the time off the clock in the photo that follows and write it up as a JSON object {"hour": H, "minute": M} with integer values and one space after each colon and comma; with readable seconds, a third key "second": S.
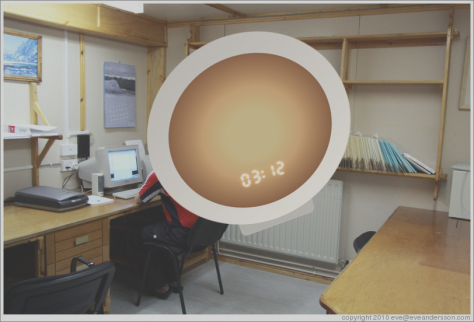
{"hour": 3, "minute": 12}
